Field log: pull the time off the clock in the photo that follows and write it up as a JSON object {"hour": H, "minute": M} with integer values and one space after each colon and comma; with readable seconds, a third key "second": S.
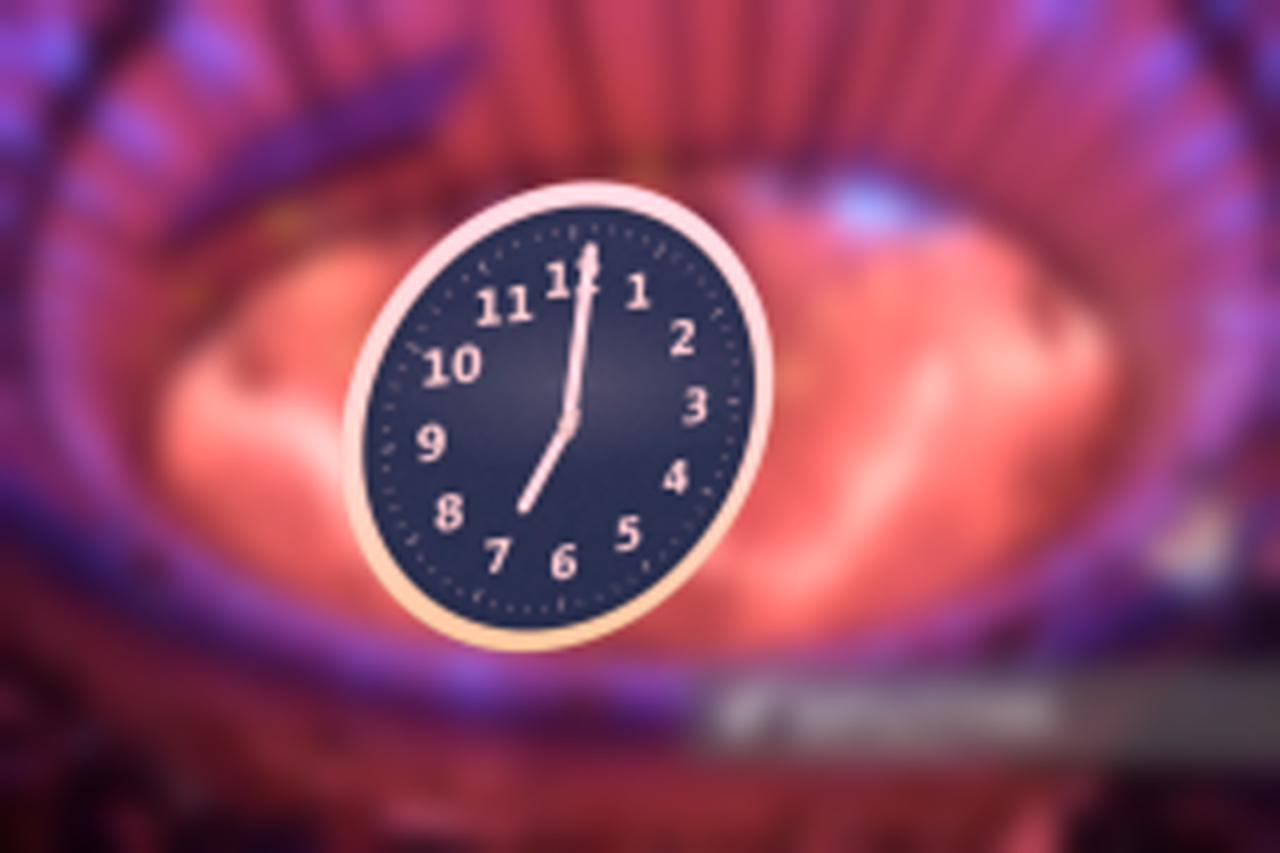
{"hour": 7, "minute": 1}
